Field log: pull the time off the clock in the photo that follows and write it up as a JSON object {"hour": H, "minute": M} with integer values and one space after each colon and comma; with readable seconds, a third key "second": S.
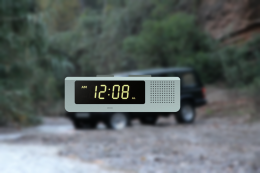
{"hour": 12, "minute": 8}
